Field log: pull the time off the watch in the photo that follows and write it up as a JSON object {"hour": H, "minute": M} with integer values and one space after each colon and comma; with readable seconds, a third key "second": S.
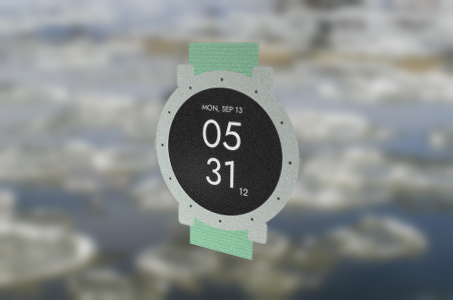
{"hour": 5, "minute": 31, "second": 12}
